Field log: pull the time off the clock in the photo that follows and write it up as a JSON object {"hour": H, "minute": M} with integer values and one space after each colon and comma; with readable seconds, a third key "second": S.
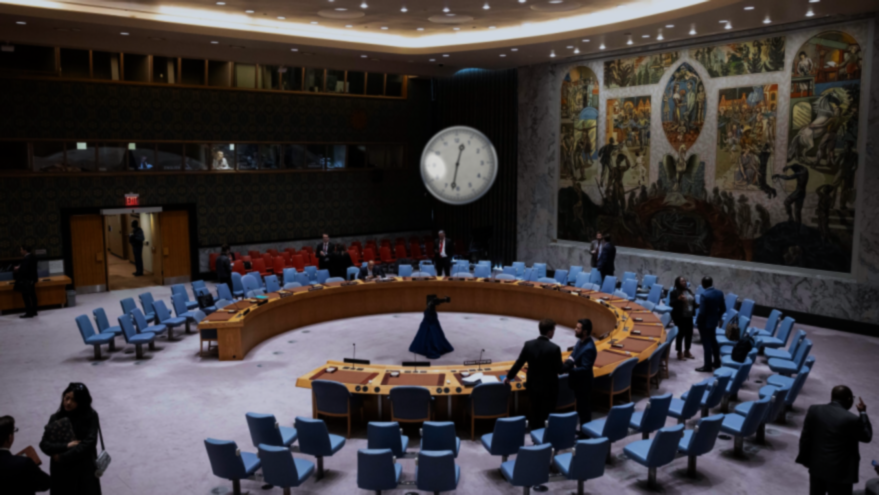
{"hour": 12, "minute": 32}
